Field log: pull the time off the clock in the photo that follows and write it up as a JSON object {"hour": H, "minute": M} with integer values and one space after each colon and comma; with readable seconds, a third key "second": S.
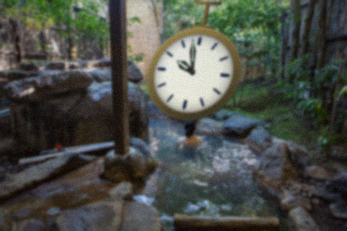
{"hour": 9, "minute": 58}
